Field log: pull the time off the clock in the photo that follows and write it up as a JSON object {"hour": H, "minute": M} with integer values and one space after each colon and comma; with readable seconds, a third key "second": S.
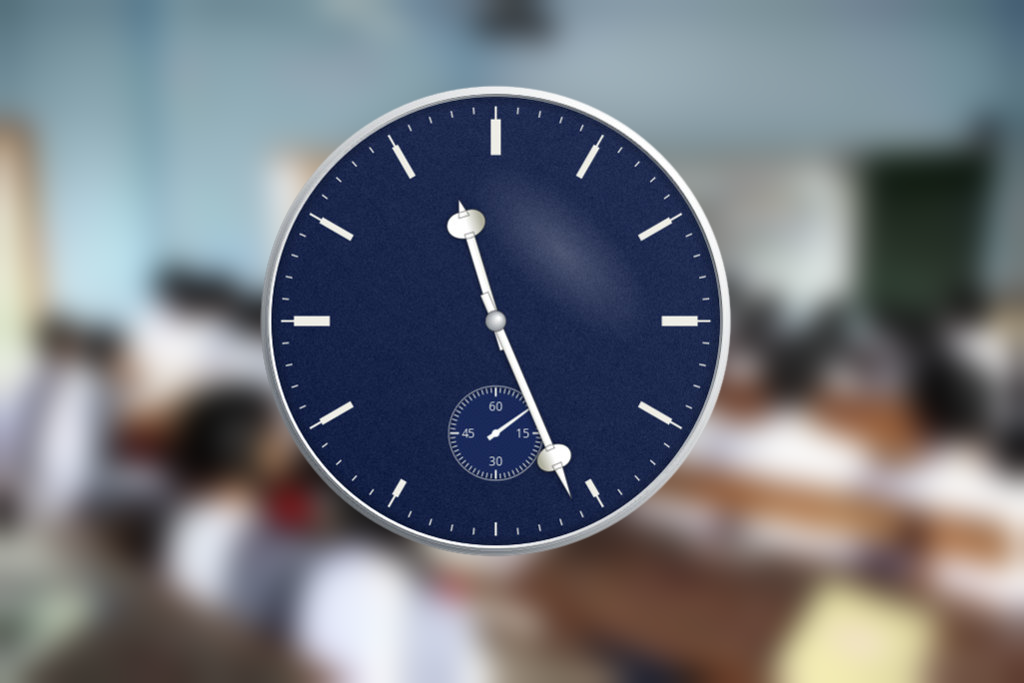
{"hour": 11, "minute": 26, "second": 9}
